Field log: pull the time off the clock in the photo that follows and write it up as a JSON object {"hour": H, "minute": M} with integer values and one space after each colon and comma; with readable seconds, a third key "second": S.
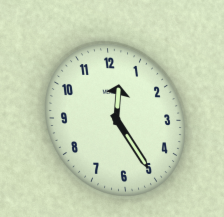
{"hour": 12, "minute": 25}
